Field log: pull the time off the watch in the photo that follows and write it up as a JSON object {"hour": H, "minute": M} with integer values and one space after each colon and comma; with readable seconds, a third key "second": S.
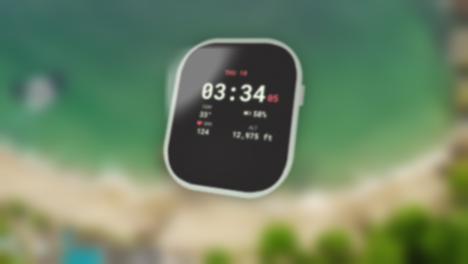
{"hour": 3, "minute": 34}
